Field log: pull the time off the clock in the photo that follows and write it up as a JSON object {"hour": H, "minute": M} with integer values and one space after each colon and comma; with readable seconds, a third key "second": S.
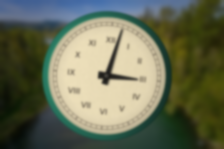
{"hour": 3, "minute": 2}
